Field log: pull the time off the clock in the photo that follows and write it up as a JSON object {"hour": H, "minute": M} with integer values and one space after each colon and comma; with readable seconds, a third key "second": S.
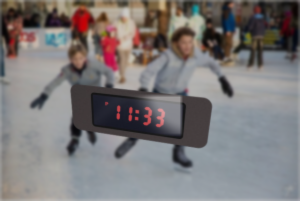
{"hour": 11, "minute": 33}
